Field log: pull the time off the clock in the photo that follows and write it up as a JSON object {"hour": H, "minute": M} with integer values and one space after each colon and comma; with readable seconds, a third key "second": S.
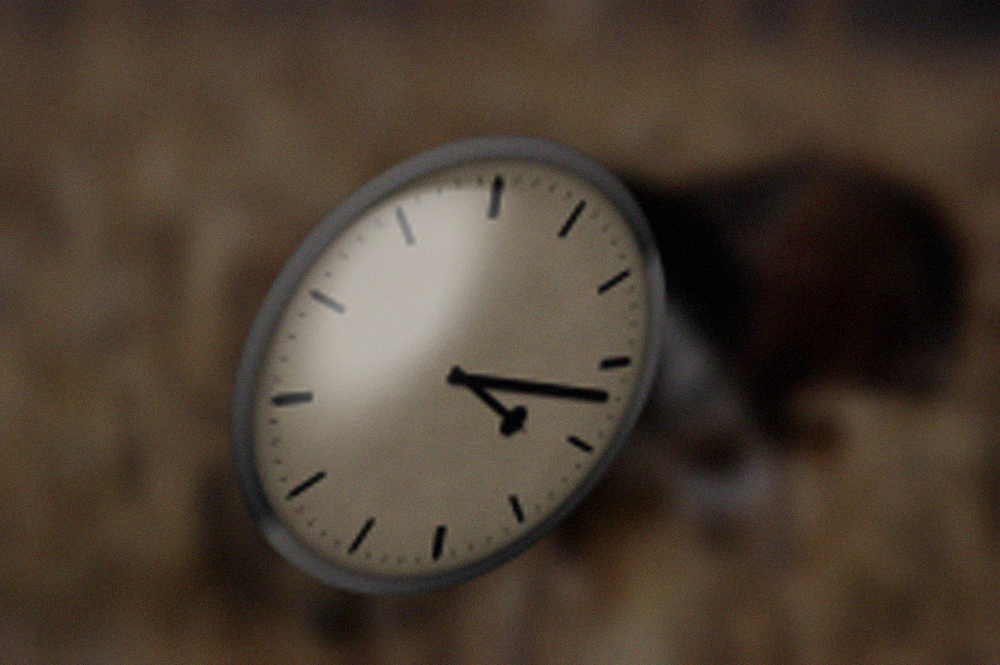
{"hour": 4, "minute": 17}
